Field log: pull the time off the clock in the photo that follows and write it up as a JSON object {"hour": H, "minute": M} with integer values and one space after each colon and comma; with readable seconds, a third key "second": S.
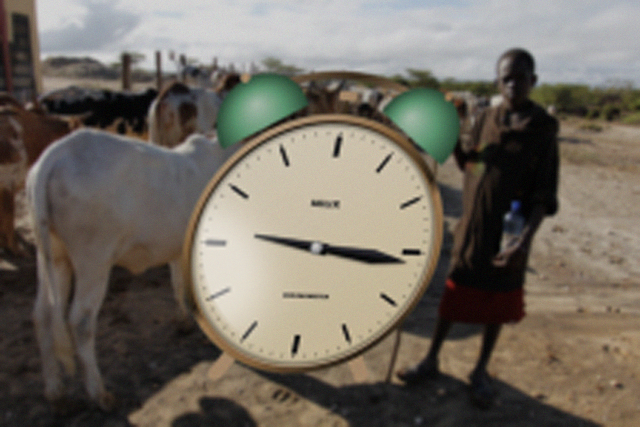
{"hour": 9, "minute": 16}
